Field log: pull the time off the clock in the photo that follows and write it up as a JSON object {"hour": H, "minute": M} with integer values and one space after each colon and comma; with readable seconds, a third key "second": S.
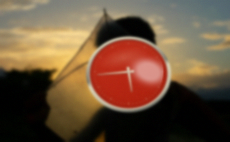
{"hour": 5, "minute": 44}
